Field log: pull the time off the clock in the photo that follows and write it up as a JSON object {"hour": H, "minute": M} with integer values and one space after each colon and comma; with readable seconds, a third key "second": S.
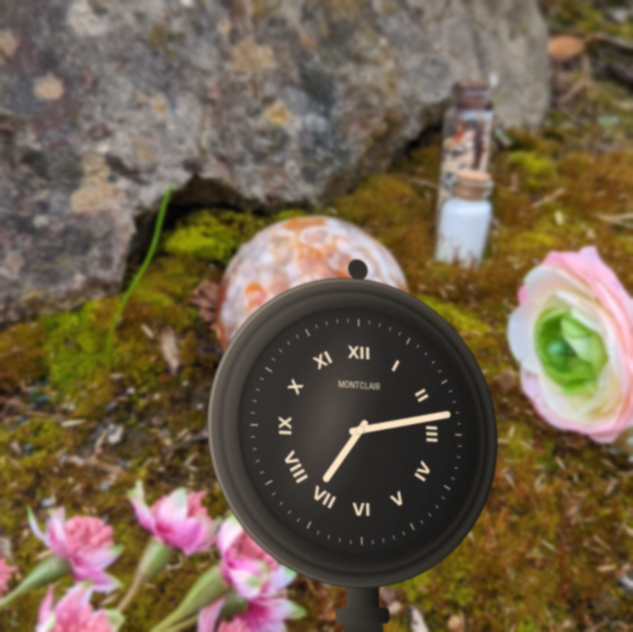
{"hour": 7, "minute": 13}
